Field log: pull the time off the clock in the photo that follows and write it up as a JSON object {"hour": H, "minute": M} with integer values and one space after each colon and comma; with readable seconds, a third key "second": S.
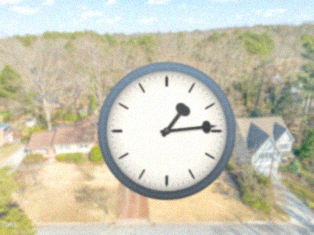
{"hour": 1, "minute": 14}
